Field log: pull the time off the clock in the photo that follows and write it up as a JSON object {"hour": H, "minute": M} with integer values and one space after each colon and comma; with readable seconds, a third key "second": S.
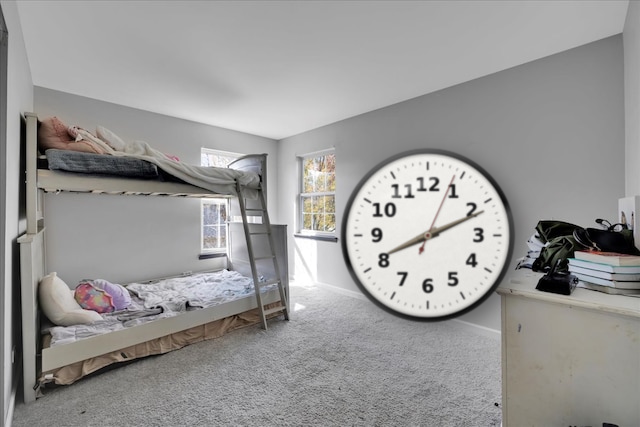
{"hour": 8, "minute": 11, "second": 4}
